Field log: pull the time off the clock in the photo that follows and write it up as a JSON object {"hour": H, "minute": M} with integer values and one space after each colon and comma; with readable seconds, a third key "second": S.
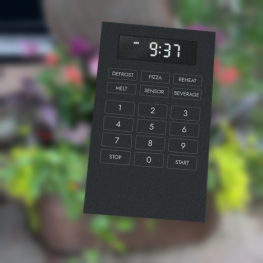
{"hour": 9, "minute": 37}
